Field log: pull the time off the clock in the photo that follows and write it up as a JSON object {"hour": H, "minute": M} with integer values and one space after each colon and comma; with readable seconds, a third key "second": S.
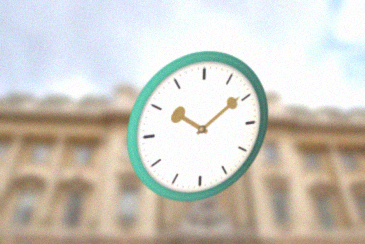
{"hour": 10, "minute": 9}
